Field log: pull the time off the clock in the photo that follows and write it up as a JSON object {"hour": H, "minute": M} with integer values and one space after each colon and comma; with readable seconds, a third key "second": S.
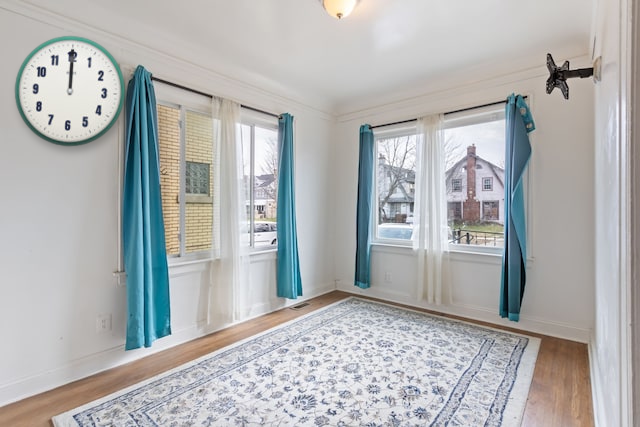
{"hour": 12, "minute": 0}
